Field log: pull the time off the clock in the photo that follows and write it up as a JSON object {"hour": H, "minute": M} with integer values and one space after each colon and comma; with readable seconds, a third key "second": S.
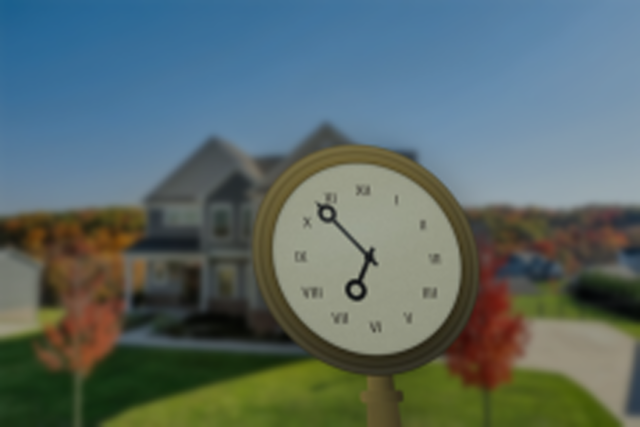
{"hour": 6, "minute": 53}
